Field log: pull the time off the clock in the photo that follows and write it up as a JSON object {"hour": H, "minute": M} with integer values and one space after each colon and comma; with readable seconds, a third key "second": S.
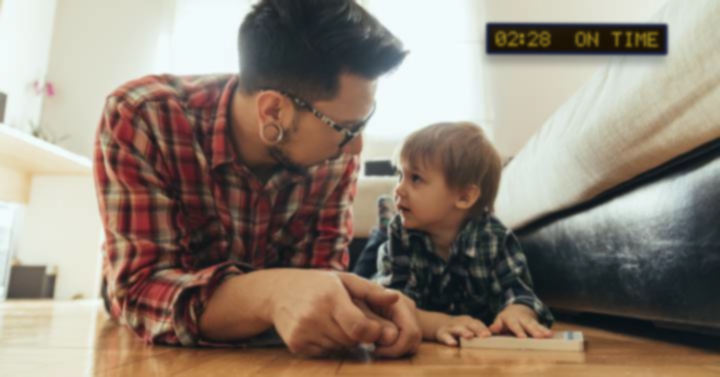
{"hour": 2, "minute": 28}
